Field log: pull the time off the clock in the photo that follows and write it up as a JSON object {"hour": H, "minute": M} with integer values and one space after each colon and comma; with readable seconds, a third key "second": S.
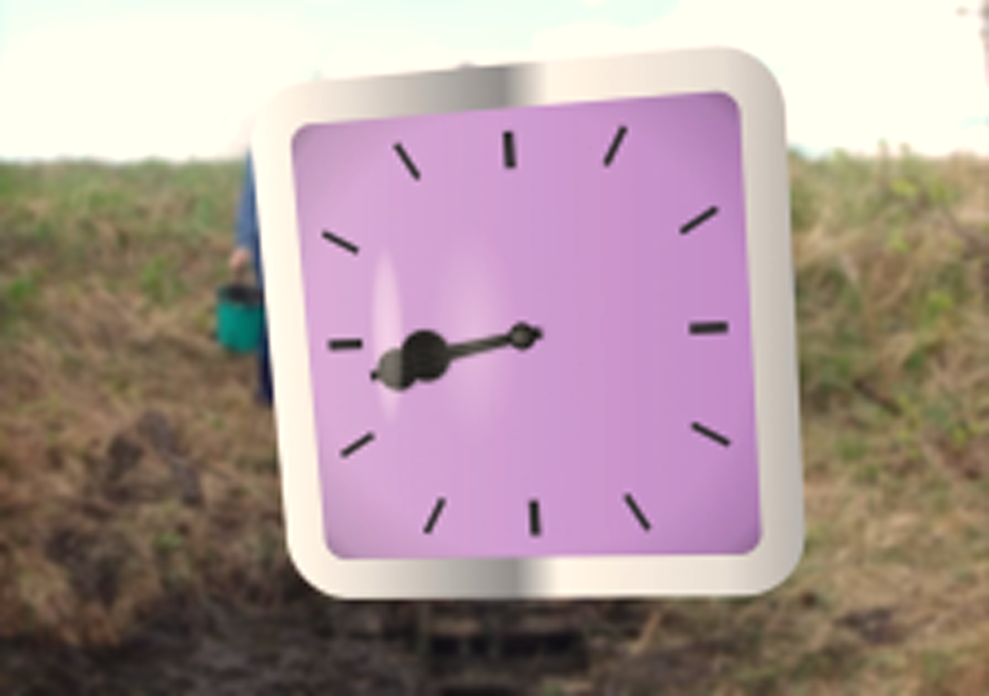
{"hour": 8, "minute": 43}
